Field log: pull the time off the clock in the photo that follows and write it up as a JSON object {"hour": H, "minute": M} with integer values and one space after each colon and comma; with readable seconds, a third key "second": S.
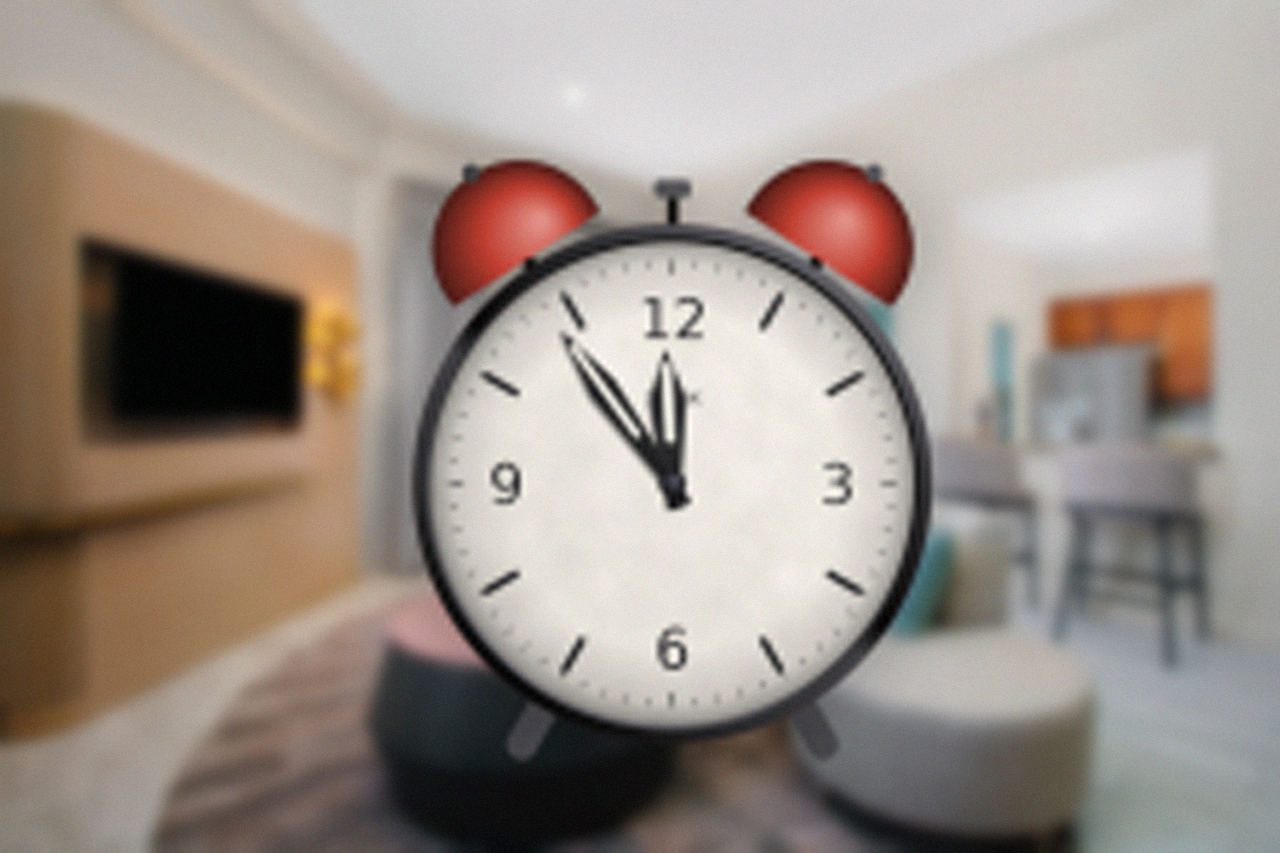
{"hour": 11, "minute": 54}
